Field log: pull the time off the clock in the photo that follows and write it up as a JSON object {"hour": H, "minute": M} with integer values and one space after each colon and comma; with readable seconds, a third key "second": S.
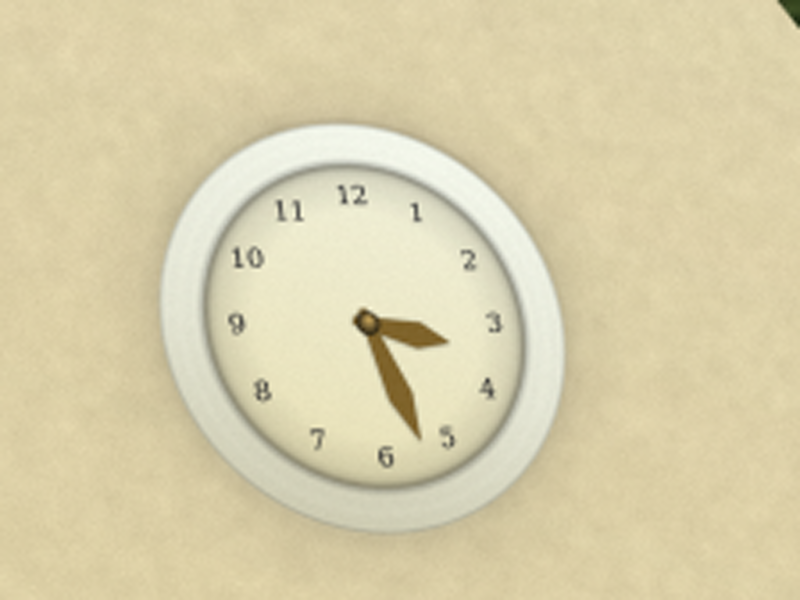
{"hour": 3, "minute": 27}
